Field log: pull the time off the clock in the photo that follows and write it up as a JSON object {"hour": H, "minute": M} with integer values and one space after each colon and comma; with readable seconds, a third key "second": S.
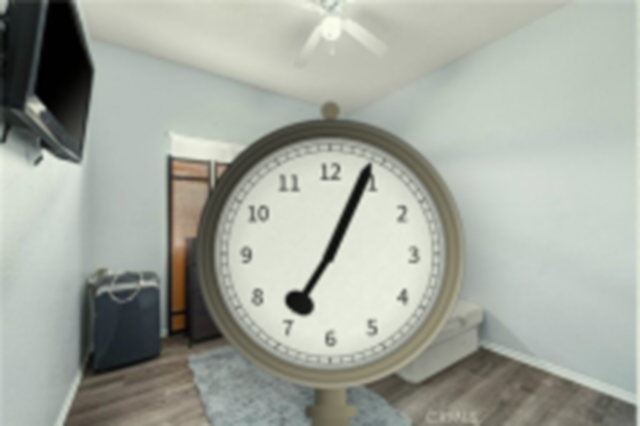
{"hour": 7, "minute": 4}
